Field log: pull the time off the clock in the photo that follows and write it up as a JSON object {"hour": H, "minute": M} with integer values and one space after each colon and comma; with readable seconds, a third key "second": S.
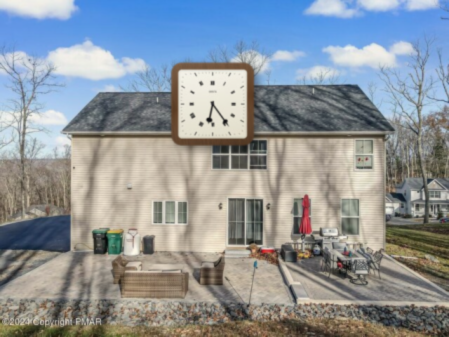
{"hour": 6, "minute": 24}
